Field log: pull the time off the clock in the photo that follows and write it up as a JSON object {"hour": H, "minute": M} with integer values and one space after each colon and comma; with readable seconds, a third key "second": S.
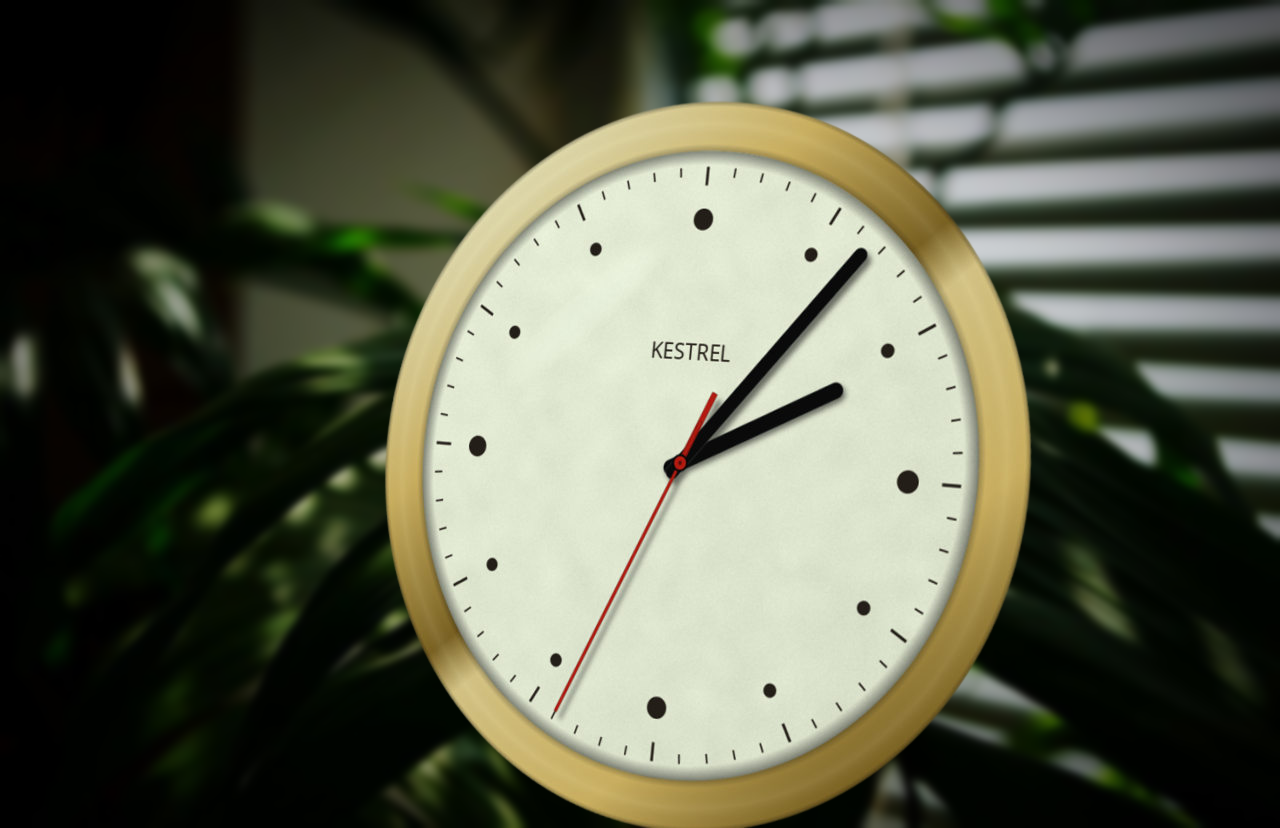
{"hour": 2, "minute": 6, "second": 34}
